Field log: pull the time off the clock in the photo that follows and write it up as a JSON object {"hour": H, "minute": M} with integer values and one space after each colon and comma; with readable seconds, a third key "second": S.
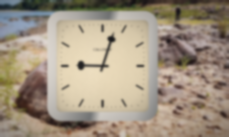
{"hour": 9, "minute": 3}
